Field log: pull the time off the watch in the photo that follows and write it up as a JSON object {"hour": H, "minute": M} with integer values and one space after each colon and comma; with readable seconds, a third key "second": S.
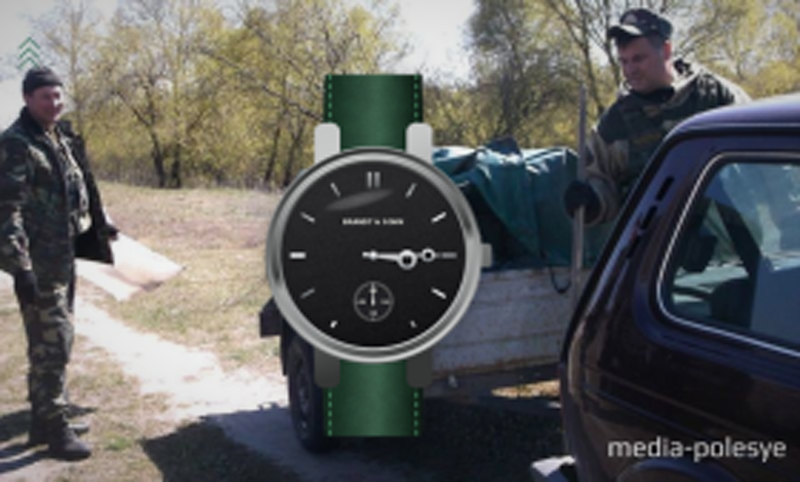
{"hour": 3, "minute": 15}
